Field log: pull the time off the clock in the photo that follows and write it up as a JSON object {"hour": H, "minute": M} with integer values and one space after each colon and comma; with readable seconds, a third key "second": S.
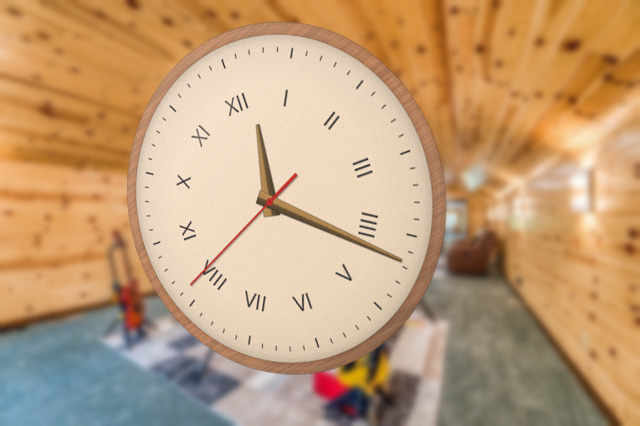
{"hour": 12, "minute": 21, "second": 41}
